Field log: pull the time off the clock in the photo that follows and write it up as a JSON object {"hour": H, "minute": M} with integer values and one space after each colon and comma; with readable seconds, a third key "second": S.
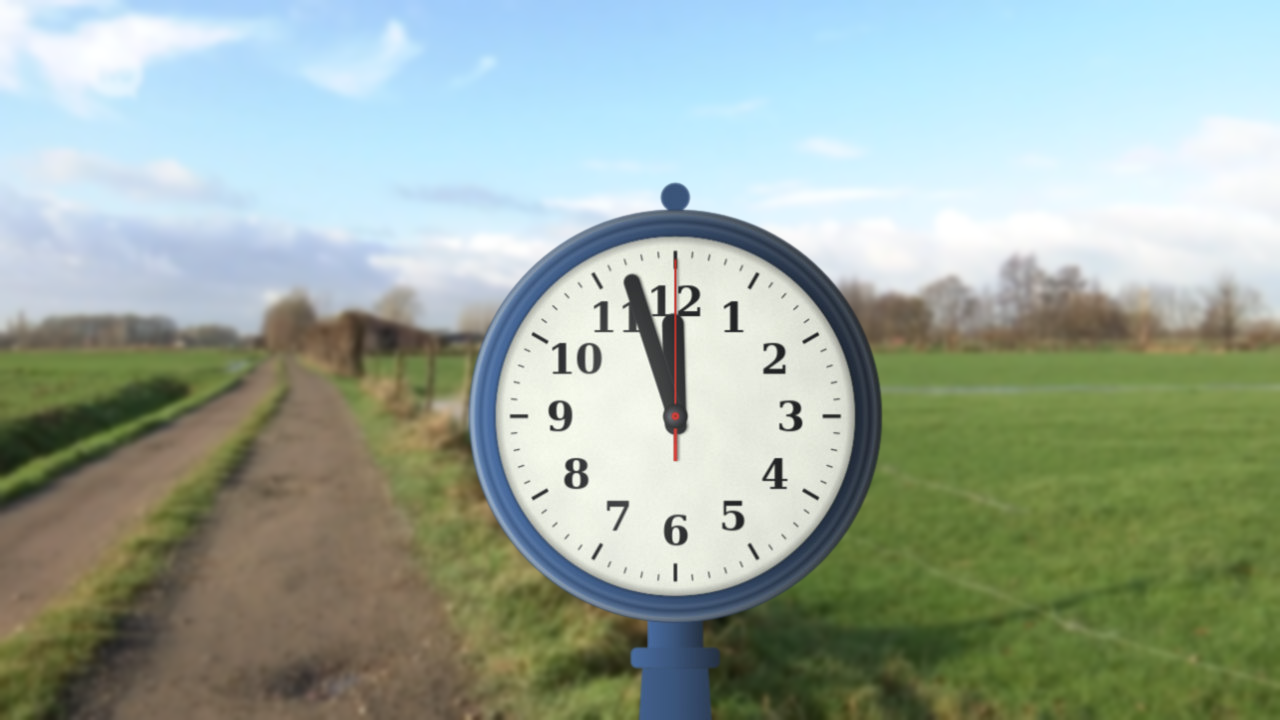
{"hour": 11, "minute": 57, "second": 0}
